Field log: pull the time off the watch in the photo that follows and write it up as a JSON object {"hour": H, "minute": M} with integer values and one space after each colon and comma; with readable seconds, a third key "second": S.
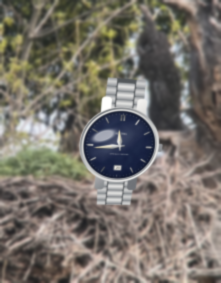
{"hour": 11, "minute": 44}
